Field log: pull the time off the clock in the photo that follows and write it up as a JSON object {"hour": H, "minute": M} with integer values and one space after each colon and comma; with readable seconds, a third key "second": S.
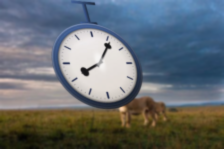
{"hour": 8, "minute": 6}
